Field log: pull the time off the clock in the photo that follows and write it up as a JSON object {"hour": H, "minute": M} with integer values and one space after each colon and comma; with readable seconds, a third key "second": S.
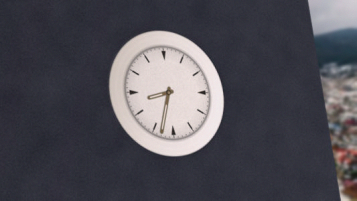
{"hour": 8, "minute": 33}
